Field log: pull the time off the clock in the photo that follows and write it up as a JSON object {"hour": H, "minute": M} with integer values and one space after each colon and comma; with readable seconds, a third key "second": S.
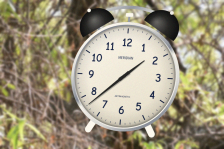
{"hour": 1, "minute": 38}
